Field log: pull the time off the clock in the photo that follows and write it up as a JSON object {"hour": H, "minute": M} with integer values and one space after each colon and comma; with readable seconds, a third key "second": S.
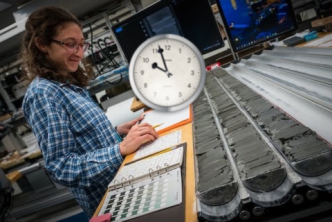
{"hour": 9, "minute": 57}
